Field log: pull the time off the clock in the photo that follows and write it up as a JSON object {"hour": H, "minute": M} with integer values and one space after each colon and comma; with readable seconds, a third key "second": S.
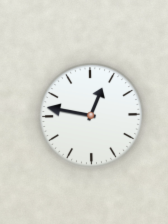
{"hour": 12, "minute": 47}
